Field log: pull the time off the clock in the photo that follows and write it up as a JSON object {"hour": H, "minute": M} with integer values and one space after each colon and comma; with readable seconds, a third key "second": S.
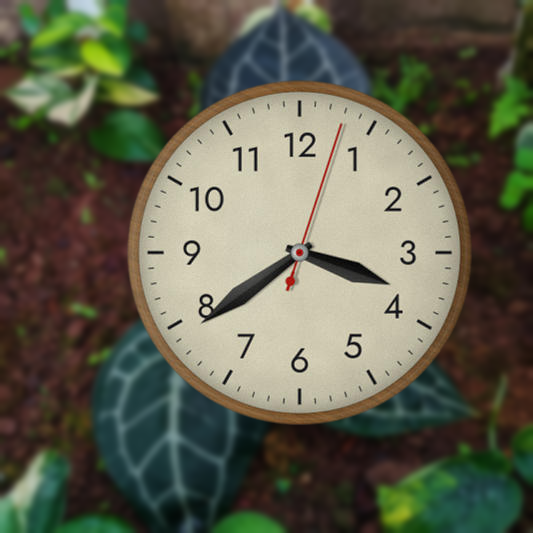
{"hour": 3, "minute": 39, "second": 3}
